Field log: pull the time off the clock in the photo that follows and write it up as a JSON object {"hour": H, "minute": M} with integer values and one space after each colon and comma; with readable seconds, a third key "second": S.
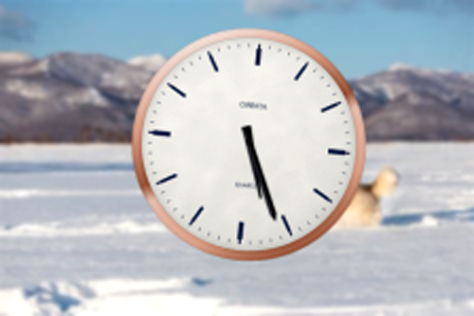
{"hour": 5, "minute": 26}
